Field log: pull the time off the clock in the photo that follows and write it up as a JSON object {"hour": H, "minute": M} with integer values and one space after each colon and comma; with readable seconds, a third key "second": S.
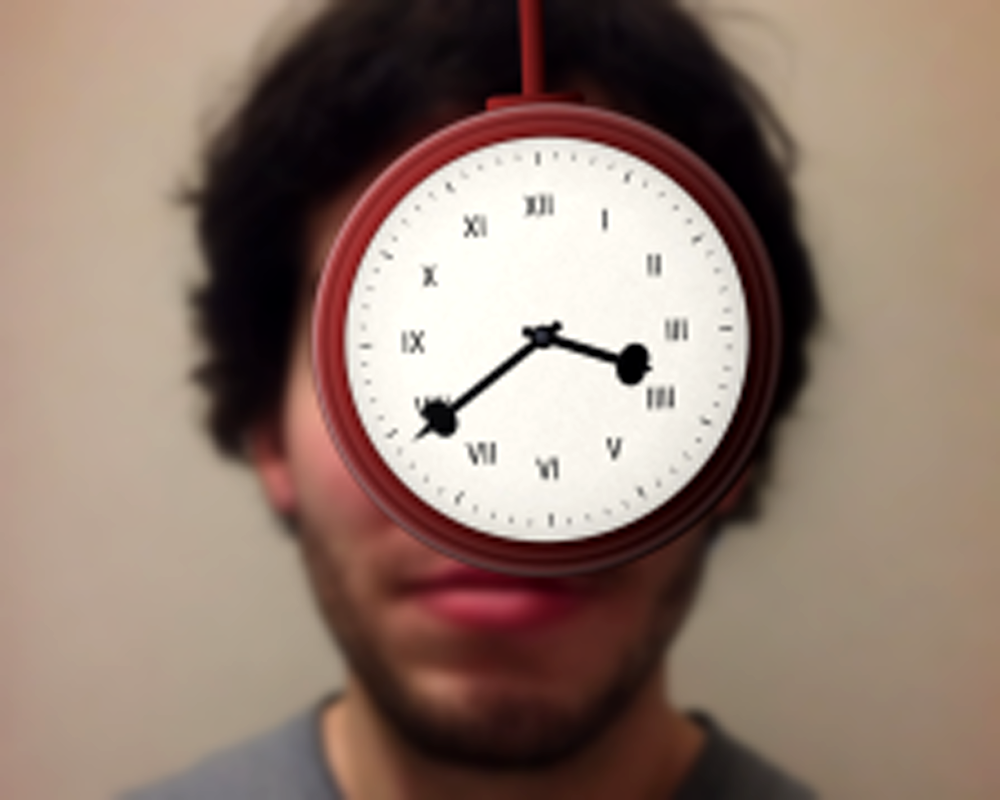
{"hour": 3, "minute": 39}
